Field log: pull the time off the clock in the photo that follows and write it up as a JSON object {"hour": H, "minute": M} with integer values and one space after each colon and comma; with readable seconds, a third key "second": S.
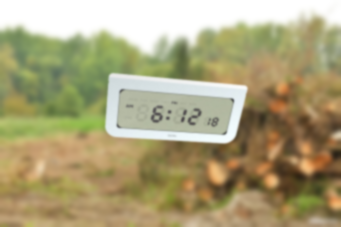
{"hour": 6, "minute": 12}
